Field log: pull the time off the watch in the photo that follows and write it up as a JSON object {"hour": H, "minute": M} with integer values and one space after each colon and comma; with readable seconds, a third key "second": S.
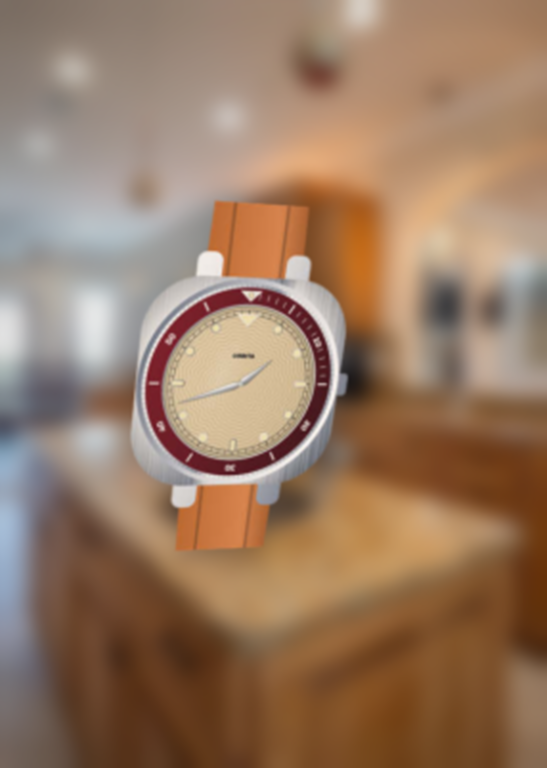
{"hour": 1, "minute": 42}
